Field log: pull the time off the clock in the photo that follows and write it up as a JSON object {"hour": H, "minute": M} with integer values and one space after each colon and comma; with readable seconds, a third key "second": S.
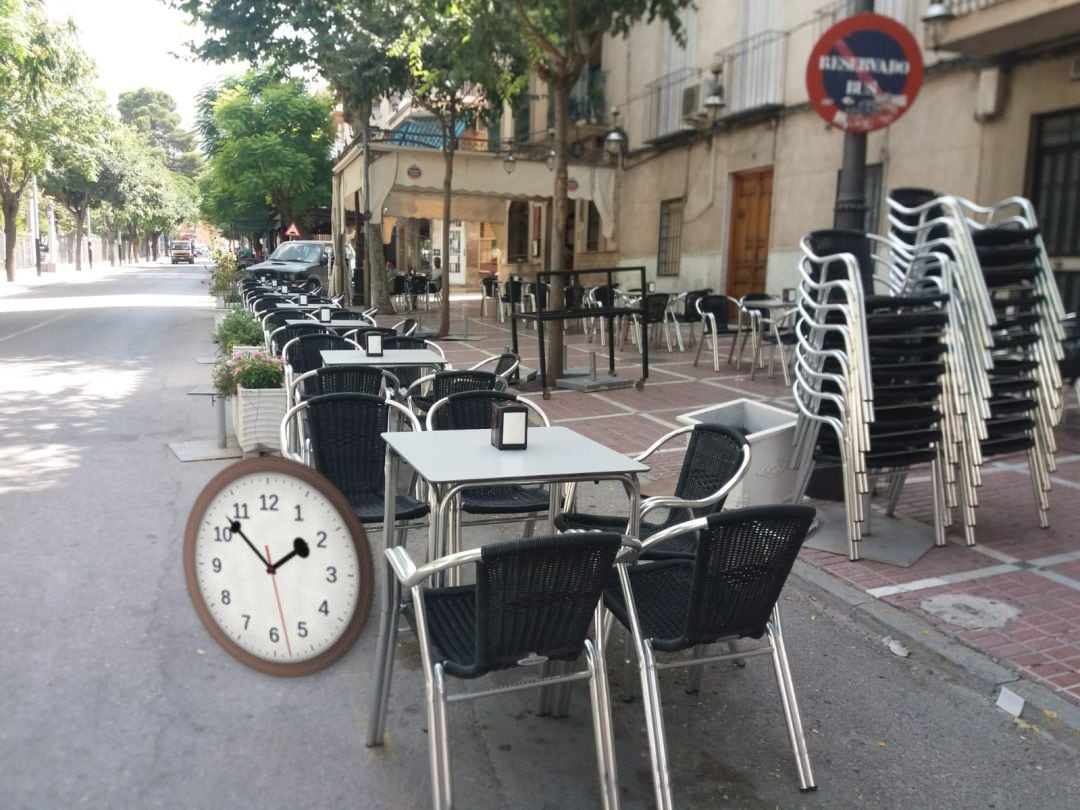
{"hour": 1, "minute": 52, "second": 28}
